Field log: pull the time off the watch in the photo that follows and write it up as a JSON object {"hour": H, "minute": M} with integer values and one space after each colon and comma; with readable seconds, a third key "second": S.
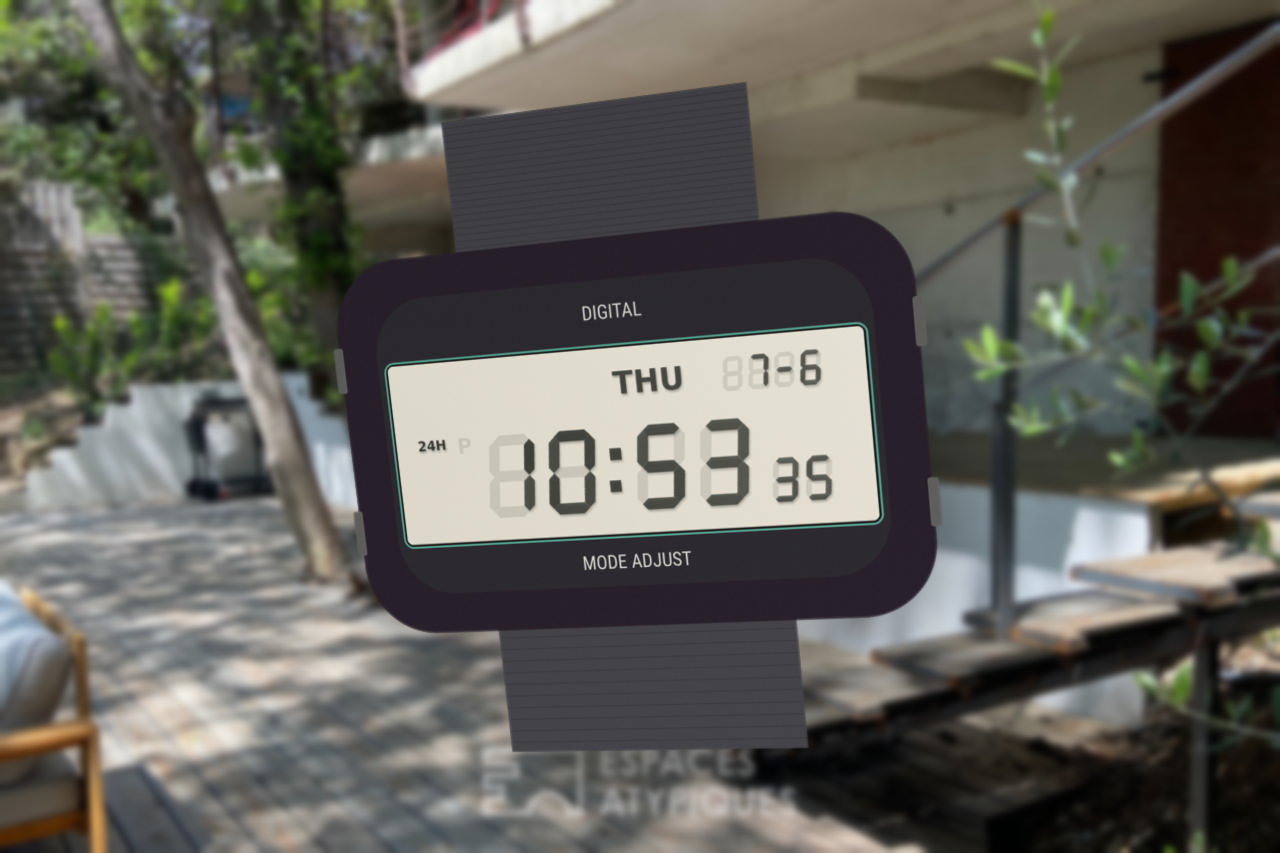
{"hour": 10, "minute": 53, "second": 35}
